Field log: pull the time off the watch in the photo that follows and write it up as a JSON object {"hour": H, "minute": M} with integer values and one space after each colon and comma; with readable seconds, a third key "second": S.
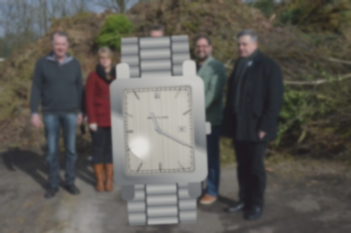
{"hour": 11, "minute": 20}
